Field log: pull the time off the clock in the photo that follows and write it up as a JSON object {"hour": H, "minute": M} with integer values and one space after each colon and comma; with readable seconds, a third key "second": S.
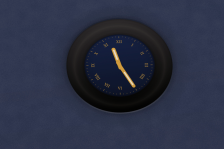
{"hour": 11, "minute": 25}
